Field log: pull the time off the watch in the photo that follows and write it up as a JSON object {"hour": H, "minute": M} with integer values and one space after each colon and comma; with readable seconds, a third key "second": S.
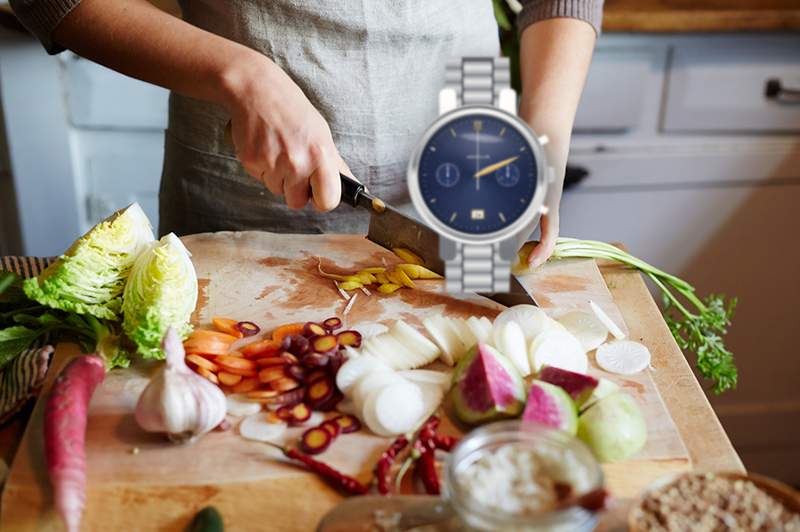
{"hour": 2, "minute": 11}
